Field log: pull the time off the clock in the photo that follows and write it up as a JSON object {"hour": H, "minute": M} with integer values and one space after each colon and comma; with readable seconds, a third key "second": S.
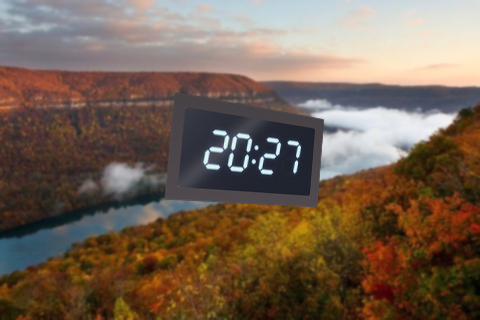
{"hour": 20, "minute": 27}
